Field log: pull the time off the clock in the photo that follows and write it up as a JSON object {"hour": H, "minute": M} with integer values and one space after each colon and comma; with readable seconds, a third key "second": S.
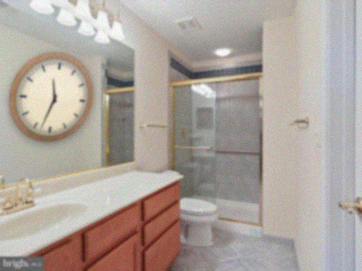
{"hour": 11, "minute": 33}
